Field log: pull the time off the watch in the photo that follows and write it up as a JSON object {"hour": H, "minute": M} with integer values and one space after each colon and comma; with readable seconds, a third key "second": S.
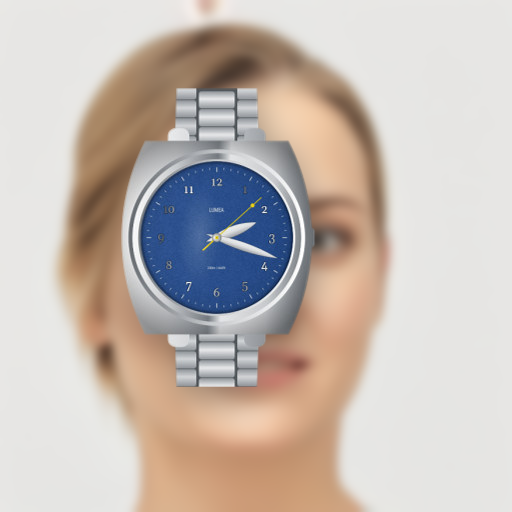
{"hour": 2, "minute": 18, "second": 8}
